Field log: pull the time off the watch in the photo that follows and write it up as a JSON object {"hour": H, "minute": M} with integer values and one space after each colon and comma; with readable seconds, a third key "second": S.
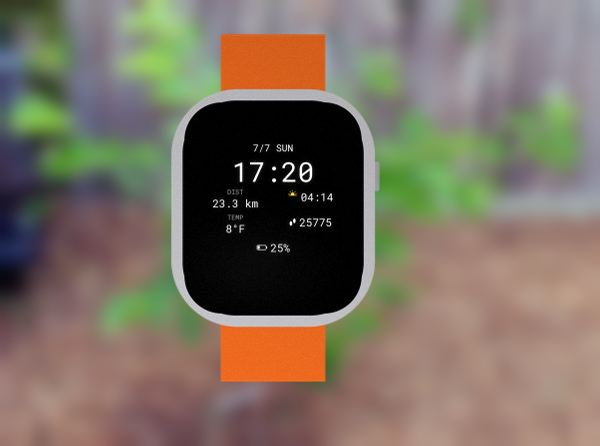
{"hour": 17, "minute": 20}
